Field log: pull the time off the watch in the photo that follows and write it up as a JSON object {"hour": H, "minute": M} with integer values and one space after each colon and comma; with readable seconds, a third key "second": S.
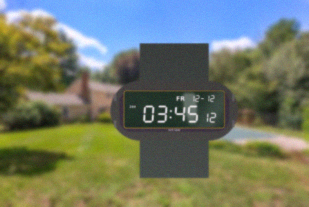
{"hour": 3, "minute": 45, "second": 12}
